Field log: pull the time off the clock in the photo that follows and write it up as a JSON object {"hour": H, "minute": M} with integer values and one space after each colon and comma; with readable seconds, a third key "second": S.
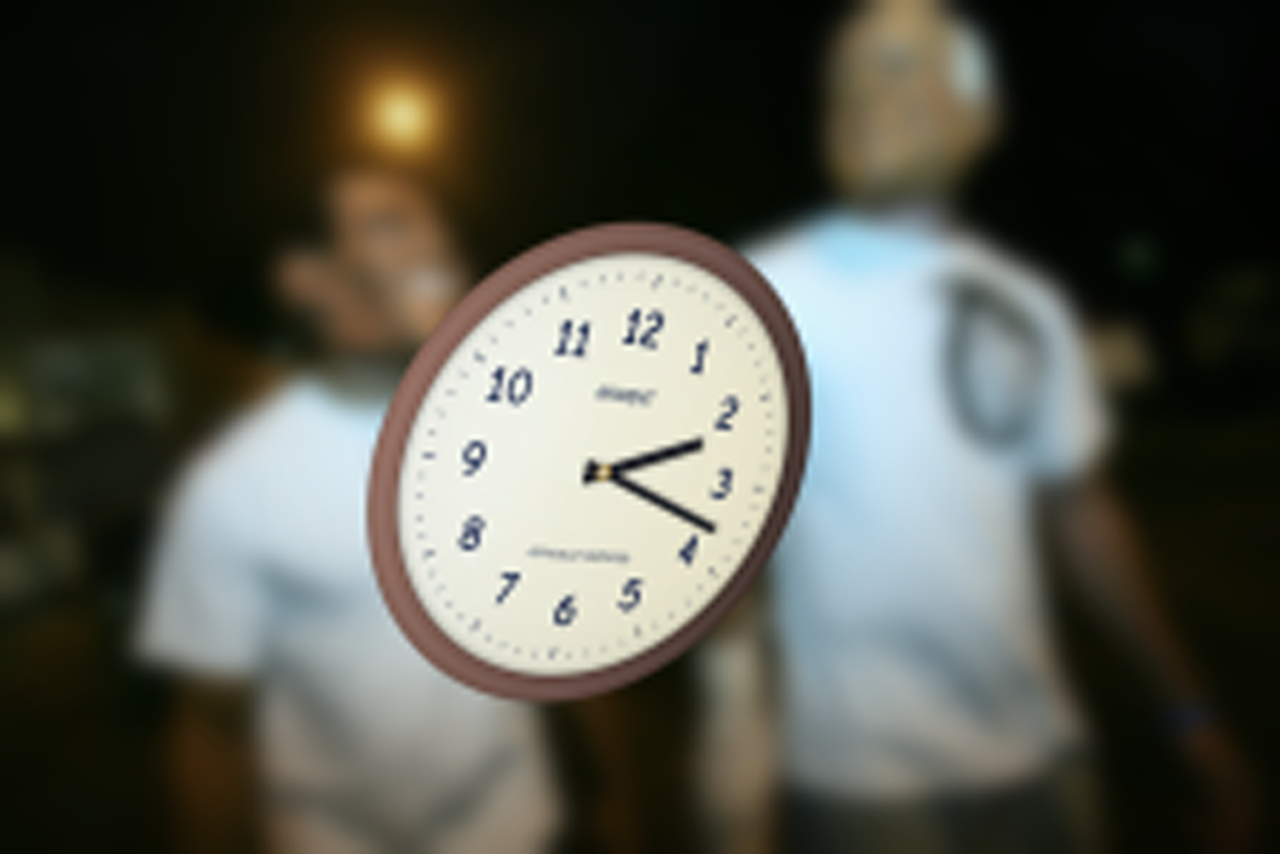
{"hour": 2, "minute": 18}
